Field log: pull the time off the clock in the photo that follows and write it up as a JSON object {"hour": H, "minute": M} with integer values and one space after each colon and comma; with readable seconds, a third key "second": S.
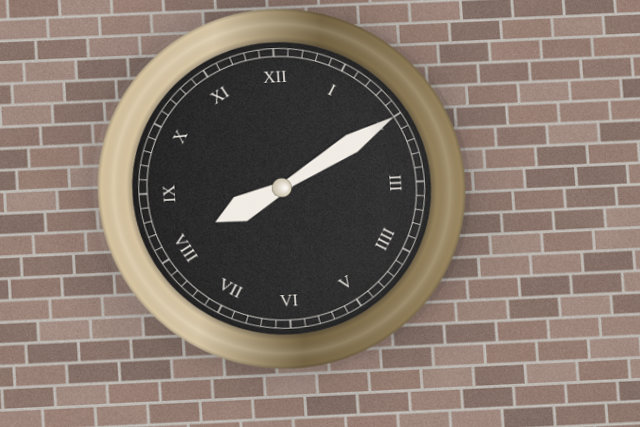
{"hour": 8, "minute": 10}
